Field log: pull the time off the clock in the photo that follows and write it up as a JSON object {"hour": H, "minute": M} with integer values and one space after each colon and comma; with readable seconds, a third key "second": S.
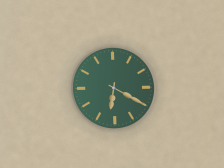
{"hour": 6, "minute": 20}
